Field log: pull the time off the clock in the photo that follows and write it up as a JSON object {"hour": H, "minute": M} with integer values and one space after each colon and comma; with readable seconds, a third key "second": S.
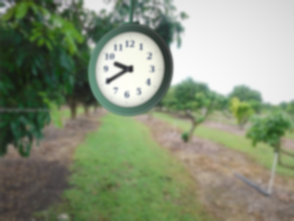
{"hour": 9, "minute": 40}
